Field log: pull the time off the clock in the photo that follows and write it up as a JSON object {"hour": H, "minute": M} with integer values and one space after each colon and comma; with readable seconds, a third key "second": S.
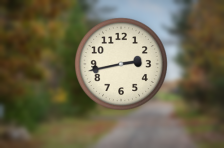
{"hour": 2, "minute": 43}
